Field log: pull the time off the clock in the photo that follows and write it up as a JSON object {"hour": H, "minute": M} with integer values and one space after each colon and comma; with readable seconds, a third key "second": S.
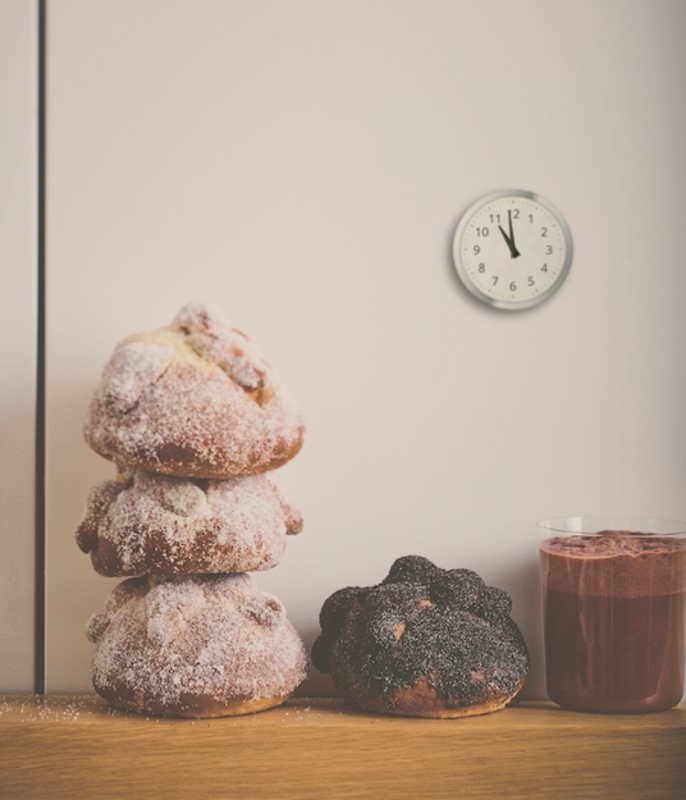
{"hour": 10, "minute": 59}
